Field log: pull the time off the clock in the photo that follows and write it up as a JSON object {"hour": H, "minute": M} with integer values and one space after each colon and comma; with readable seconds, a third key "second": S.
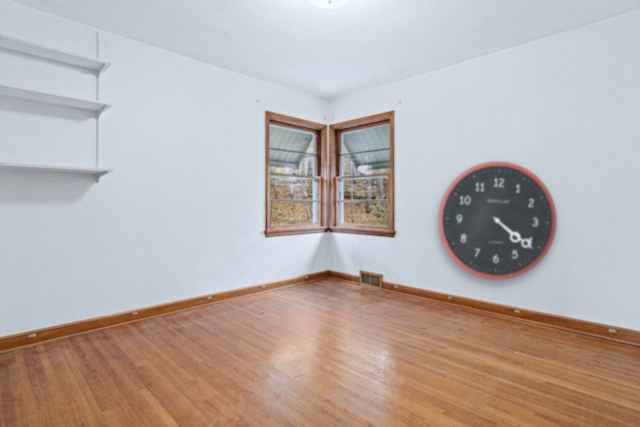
{"hour": 4, "minute": 21}
